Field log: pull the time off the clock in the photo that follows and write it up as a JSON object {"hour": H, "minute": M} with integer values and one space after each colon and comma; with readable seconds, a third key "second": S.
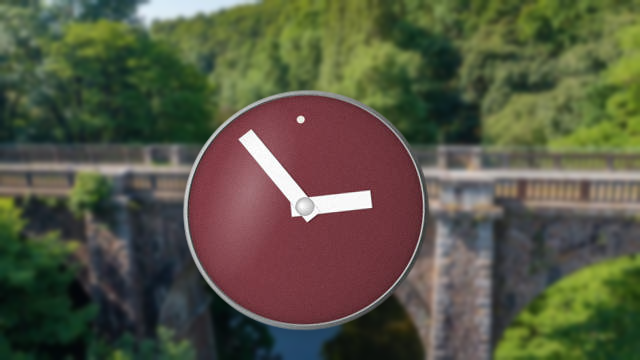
{"hour": 2, "minute": 54}
